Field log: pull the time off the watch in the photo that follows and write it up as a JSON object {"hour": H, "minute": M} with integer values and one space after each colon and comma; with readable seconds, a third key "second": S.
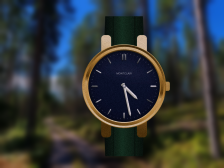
{"hour": 4, "minute": 28}
